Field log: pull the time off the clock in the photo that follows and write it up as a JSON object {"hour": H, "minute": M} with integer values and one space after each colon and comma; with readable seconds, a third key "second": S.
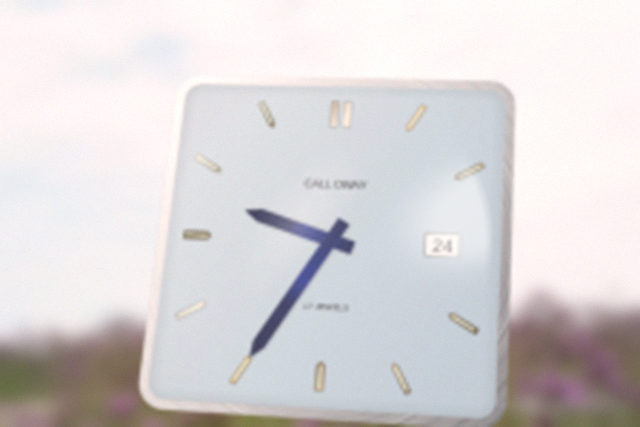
{"hour": 9, "minute": 35}
